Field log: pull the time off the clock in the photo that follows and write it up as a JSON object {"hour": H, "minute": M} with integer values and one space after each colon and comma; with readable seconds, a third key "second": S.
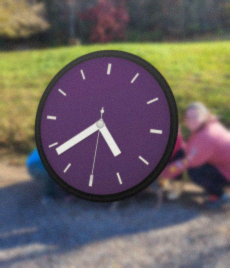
{"hour": 4, "minute": 38, "second": 30}
